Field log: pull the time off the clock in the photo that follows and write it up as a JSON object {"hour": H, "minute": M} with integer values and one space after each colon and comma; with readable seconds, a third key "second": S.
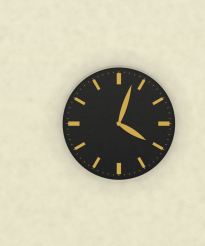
{"hour": 4, "minute": 3}
